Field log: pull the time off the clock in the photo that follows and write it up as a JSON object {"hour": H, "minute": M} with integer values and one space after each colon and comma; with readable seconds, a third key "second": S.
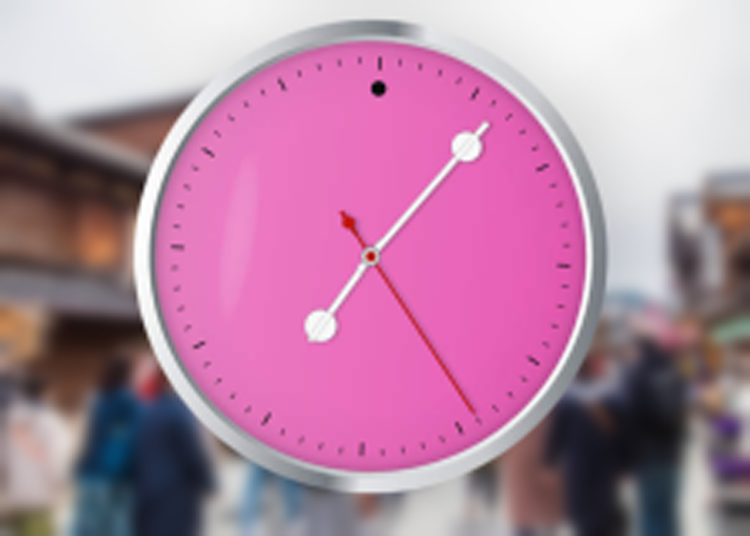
{"hour": 7, "minute": 6, "second": 24}
